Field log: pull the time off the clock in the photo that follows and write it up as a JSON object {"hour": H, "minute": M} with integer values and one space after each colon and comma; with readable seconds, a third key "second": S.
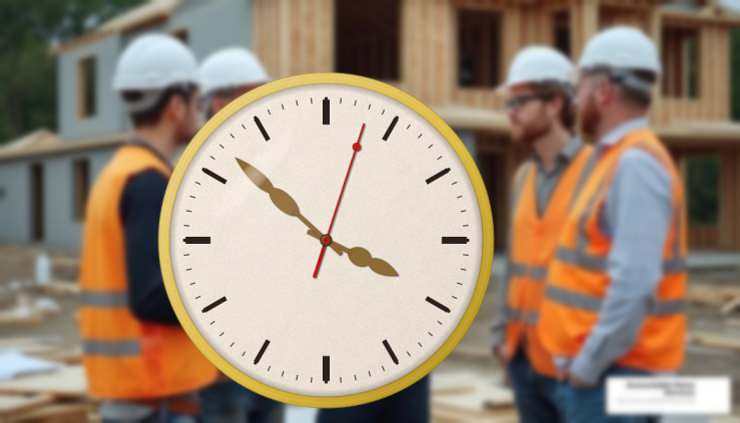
{"hour": 3, "minute": 52, "second": 3}
